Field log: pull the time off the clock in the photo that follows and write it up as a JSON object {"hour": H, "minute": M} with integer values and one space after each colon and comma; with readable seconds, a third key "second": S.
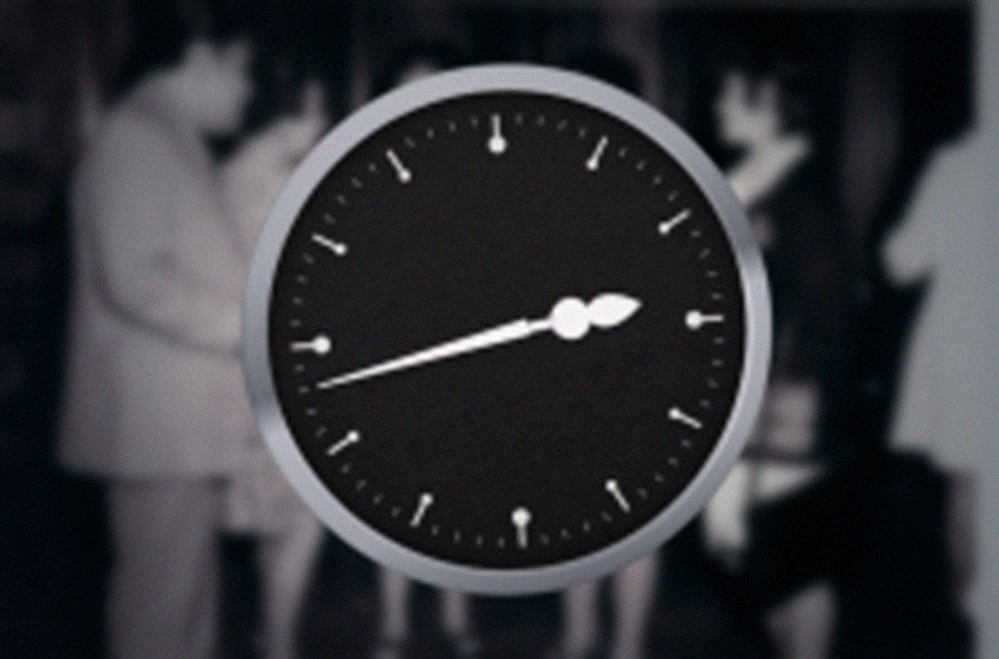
{"hour": 2, "minute": 43}
